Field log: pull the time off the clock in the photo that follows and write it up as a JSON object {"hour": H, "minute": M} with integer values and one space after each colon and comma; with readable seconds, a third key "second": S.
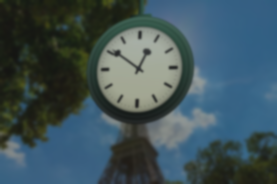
{"hour": 12, "minute": 51}
